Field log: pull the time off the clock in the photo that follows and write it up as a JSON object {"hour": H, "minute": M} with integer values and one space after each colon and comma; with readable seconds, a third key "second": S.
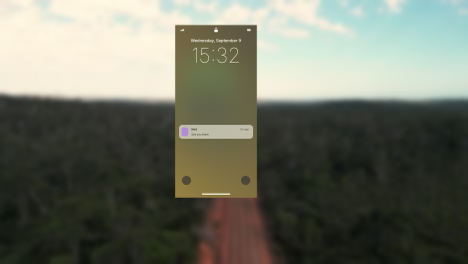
{"hour": 15, "minute": 32}
